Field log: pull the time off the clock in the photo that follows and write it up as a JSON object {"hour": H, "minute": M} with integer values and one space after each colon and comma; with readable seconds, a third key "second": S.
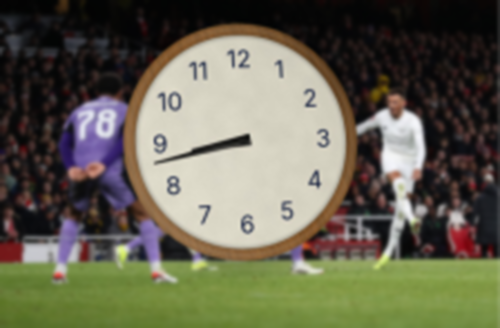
{"hour": 8, "minute": 43}
